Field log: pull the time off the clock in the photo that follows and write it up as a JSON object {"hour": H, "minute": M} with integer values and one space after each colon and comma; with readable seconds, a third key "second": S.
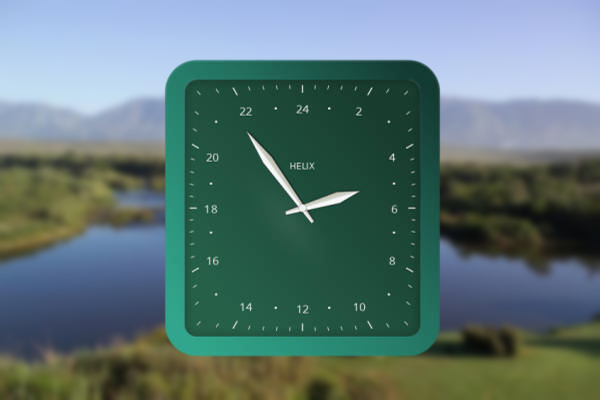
{"hour": 4, "minute": 54}
